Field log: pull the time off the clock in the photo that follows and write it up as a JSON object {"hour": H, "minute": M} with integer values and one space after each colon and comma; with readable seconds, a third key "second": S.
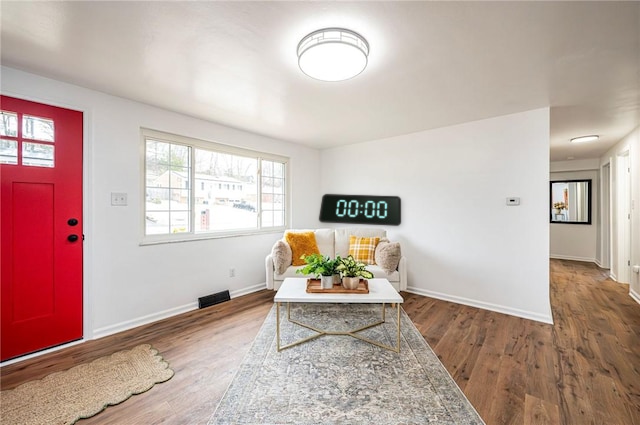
{"hour": 0, "minute": 0}
